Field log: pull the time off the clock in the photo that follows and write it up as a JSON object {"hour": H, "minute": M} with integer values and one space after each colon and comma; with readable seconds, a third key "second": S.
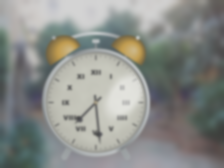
{"hour": 7, "minute": 29}
